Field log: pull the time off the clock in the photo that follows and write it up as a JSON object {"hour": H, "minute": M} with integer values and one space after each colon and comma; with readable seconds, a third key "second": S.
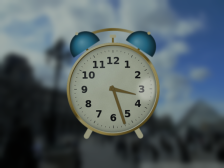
{"hour": 3, "minute": 27}
